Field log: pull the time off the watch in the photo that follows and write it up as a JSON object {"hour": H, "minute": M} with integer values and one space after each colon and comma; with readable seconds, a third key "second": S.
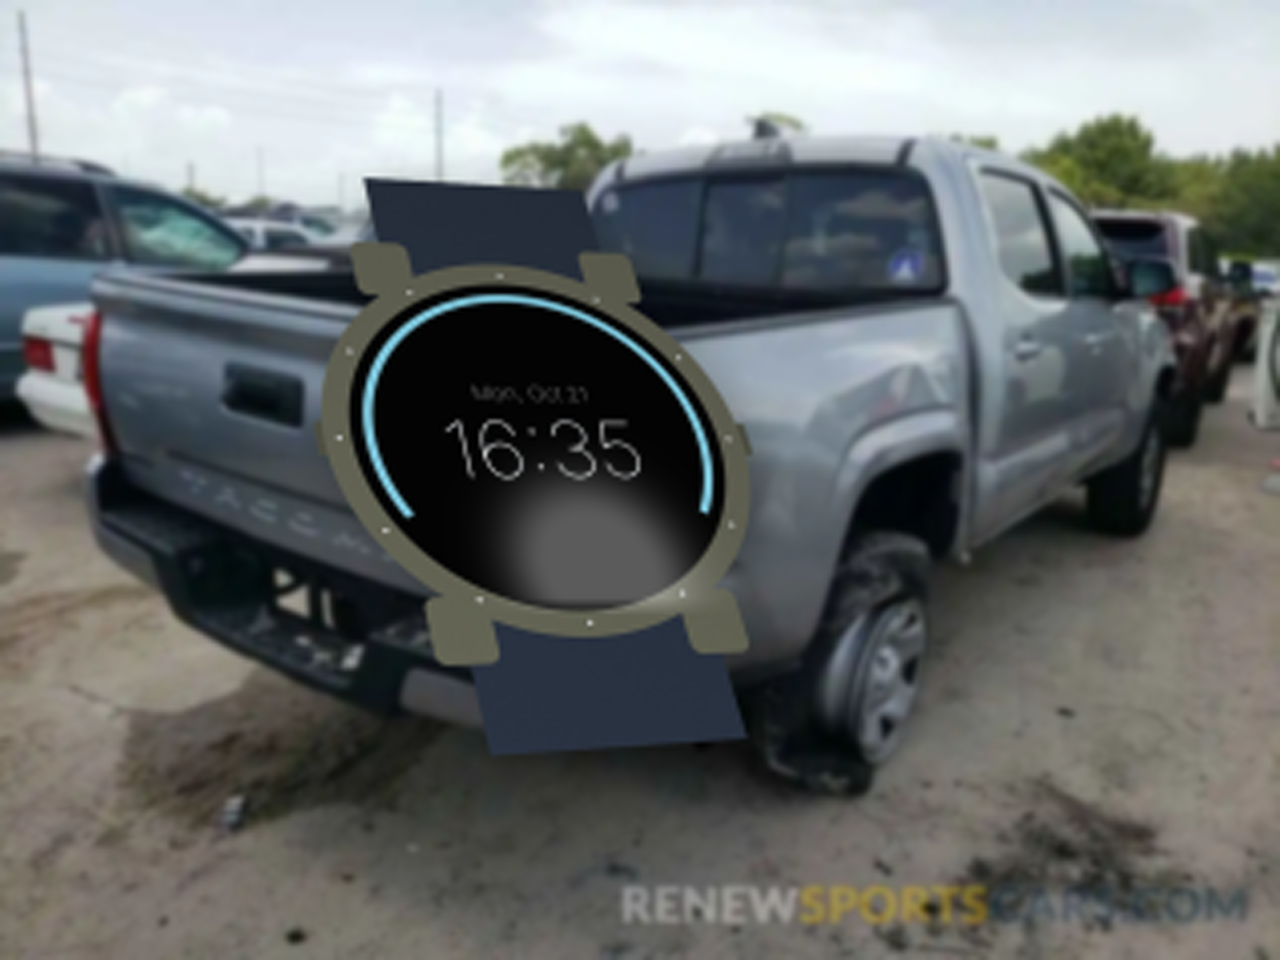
{"hour": 16, "minute": 35}
